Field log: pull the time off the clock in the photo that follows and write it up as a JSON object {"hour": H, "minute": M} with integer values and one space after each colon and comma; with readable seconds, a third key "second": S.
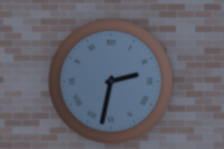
{"hour": 2, "minute": 32}
